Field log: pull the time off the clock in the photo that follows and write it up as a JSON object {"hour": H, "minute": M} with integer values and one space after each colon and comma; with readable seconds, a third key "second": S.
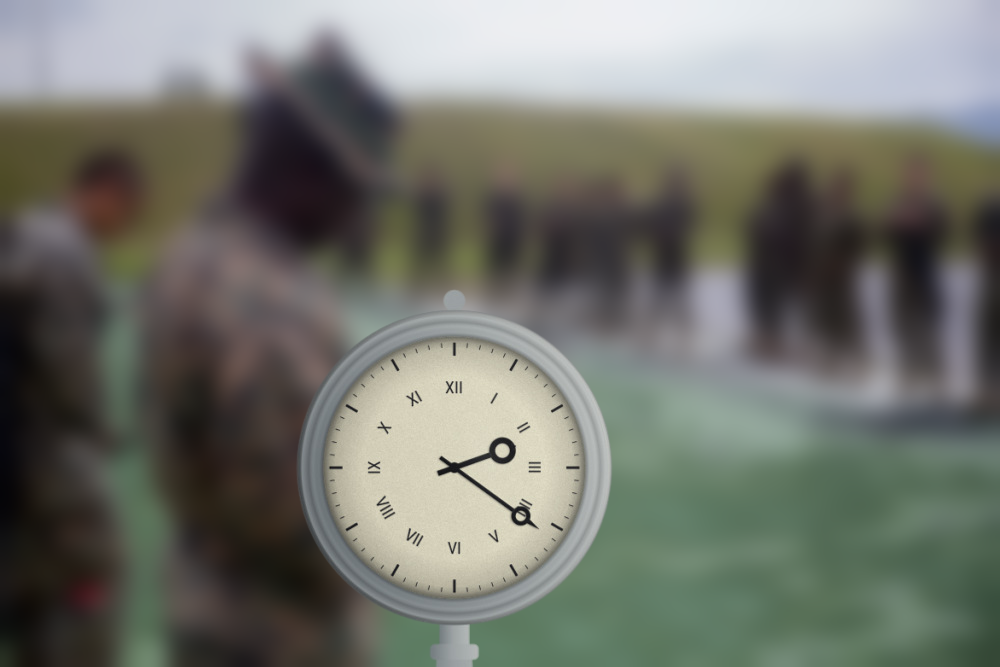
{"hour": 2, "minute": 21}
